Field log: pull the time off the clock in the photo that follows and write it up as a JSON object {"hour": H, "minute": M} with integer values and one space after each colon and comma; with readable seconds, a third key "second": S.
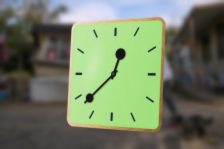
{"hour": 12, "minute": 38}
